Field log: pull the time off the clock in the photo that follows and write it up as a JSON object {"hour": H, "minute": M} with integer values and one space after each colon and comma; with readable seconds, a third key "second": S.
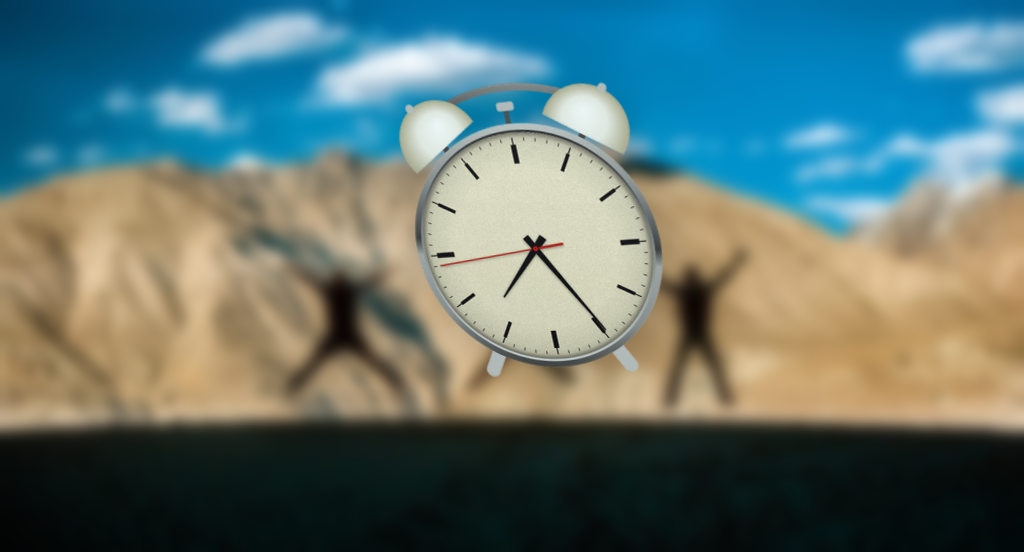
{"hour": 7, "minute": 24, "second": 44}
